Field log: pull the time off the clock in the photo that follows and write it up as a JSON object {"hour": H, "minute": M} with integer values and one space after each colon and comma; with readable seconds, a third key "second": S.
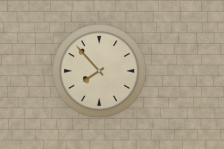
{"hour": 7, "minute": 53}
